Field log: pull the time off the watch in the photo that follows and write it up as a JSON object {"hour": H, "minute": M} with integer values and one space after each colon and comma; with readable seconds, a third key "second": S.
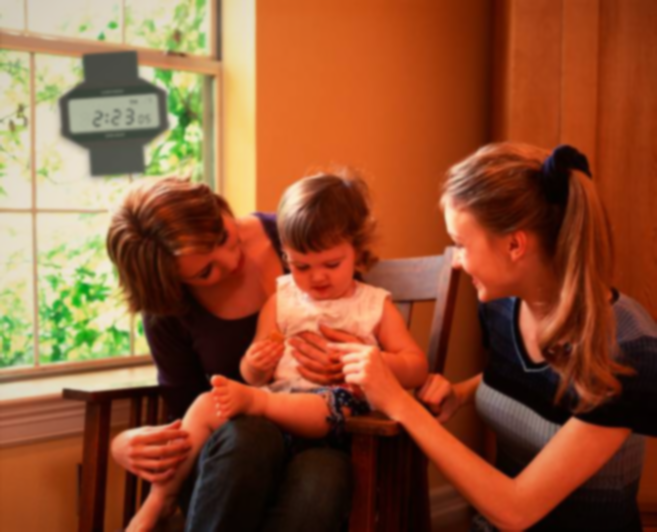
{"hour": 2, "minute": 23}
